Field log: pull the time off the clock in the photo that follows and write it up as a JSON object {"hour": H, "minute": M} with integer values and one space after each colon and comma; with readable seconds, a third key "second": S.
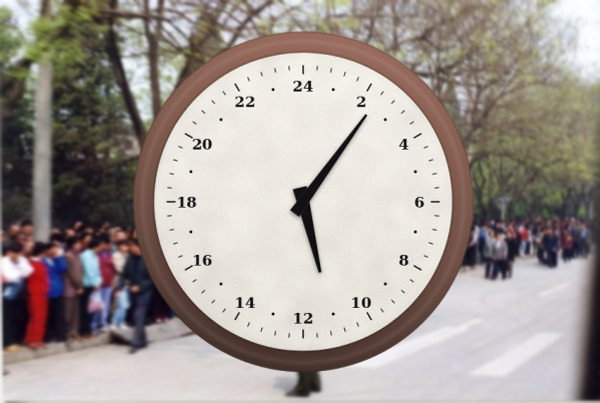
{"hour": 11, "minute": 6}
